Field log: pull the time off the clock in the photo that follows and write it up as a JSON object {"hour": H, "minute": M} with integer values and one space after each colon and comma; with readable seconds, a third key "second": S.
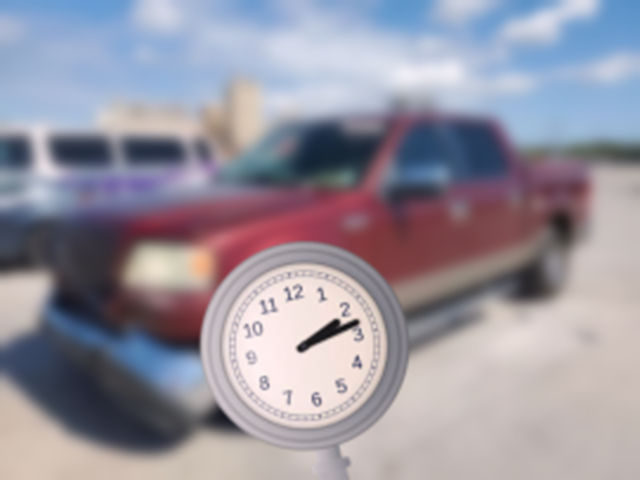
{"hour": 2, "minute": 13}
